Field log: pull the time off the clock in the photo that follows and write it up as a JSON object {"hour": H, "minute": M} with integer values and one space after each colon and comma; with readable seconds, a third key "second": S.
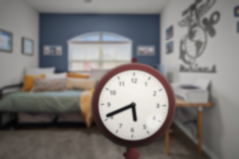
{"hour": 5, "minute": 41}
